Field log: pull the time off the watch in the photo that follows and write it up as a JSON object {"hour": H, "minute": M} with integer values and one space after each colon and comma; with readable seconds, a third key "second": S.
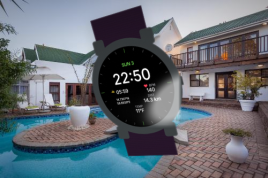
{"hour": 22, "minute": 50}
